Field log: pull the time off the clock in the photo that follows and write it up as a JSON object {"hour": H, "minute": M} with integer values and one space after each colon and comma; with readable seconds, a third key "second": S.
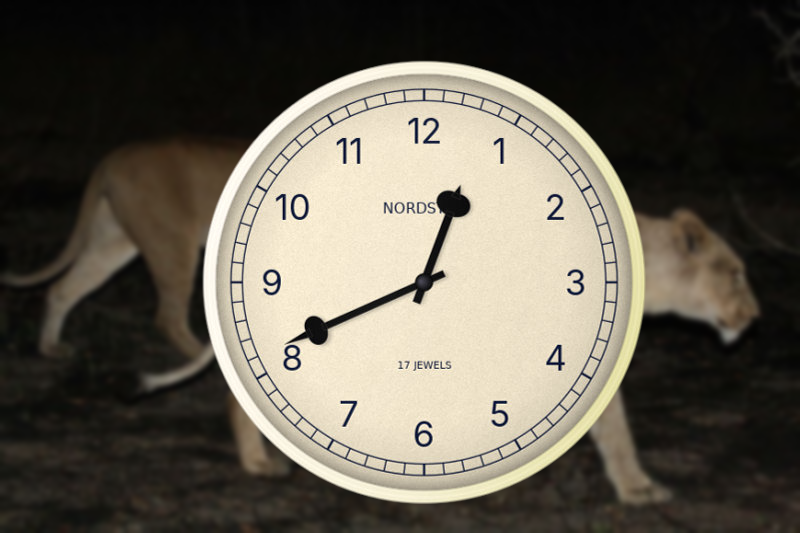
{"hour": 12, "minute": 41}
